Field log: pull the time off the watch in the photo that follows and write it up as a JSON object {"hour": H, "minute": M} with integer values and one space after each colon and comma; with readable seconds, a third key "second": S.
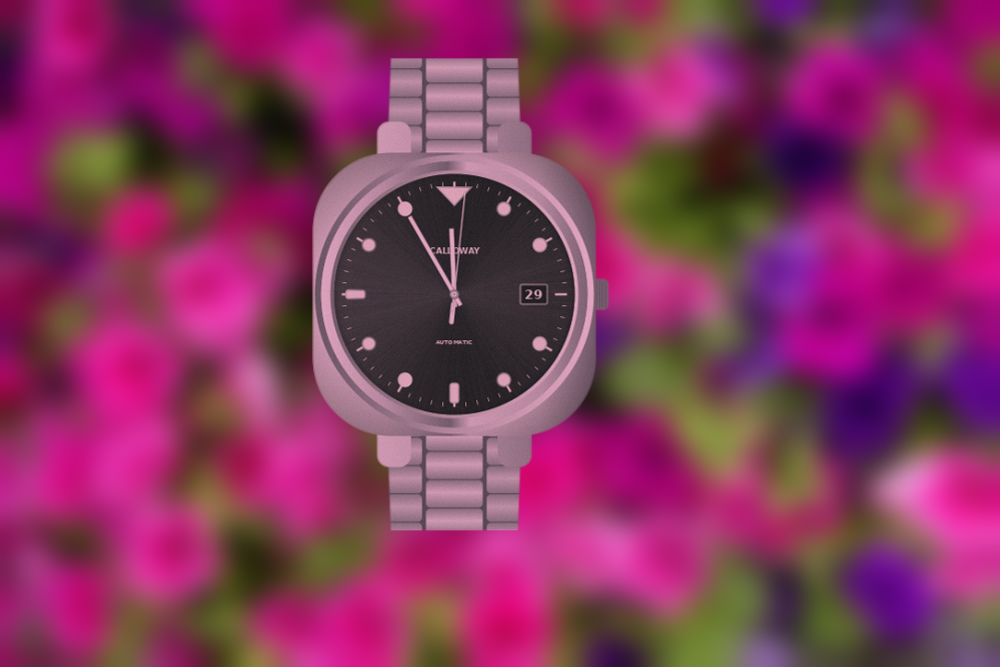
{"hour": 11, "minute": 55, "second": 1}
